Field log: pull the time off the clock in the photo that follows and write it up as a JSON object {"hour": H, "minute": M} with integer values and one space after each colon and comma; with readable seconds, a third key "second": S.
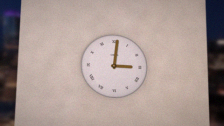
{"hour": 3, "minute": 1}
